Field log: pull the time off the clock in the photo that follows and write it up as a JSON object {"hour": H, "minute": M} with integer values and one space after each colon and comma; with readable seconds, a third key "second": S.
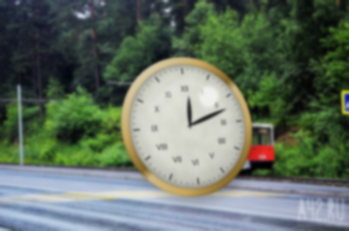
{"hour": 12, "minute": 12}
